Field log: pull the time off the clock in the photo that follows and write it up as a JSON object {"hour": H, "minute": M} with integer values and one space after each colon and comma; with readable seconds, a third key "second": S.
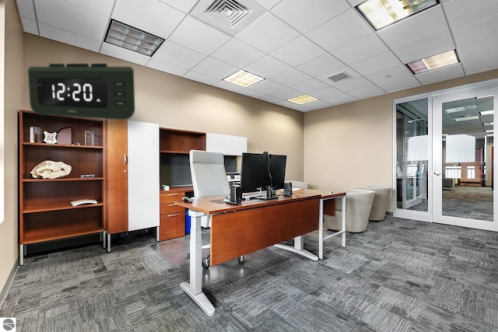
{"hour": 12, "minute": 20}
